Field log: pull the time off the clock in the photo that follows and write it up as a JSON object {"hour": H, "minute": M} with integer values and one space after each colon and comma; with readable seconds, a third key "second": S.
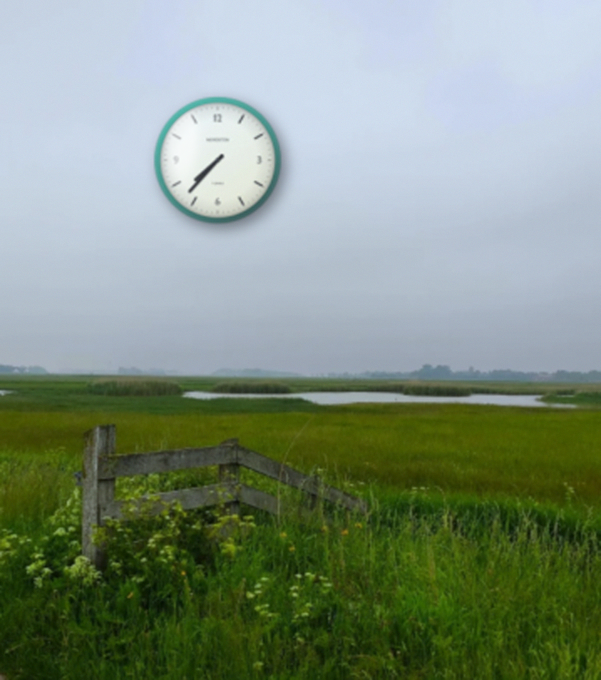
{"hour": 7, "minute": 37}
